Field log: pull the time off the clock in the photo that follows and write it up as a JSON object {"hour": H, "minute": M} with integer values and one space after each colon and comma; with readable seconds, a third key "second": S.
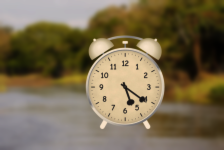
{"hour": 5, "minute": 21}
